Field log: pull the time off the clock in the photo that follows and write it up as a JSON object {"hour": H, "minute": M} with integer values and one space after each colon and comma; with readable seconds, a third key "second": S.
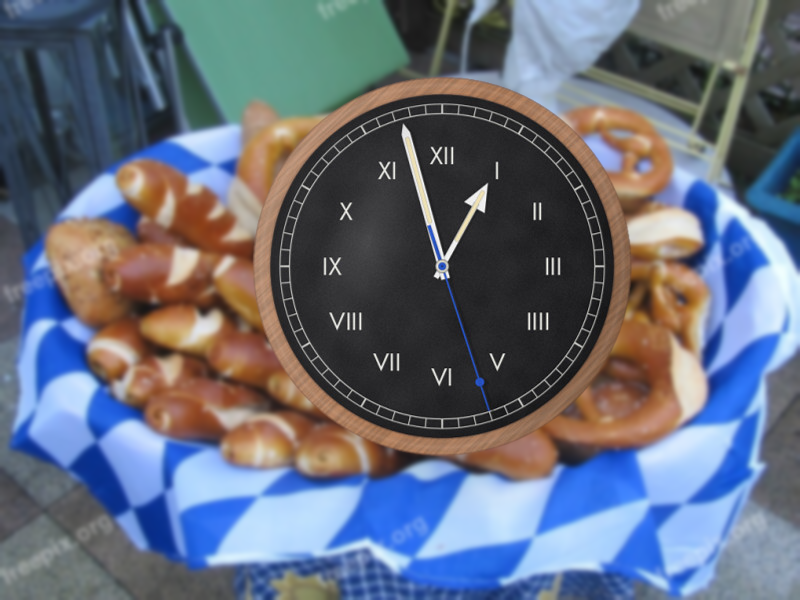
{"hour": 12, "minute": 57, "second": 27}
